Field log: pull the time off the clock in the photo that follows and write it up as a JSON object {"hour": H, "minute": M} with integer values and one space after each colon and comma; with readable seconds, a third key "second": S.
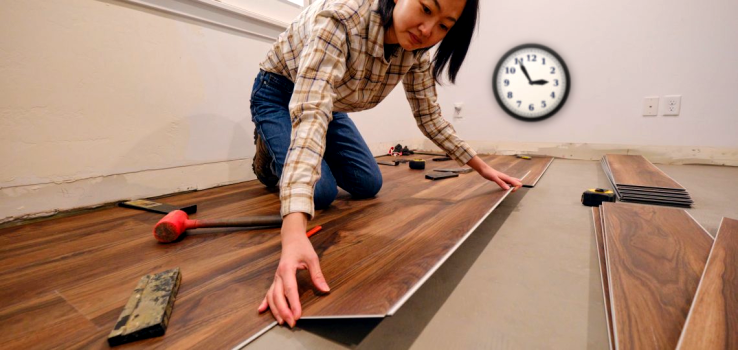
{"hour": 2, "minute": 55}
